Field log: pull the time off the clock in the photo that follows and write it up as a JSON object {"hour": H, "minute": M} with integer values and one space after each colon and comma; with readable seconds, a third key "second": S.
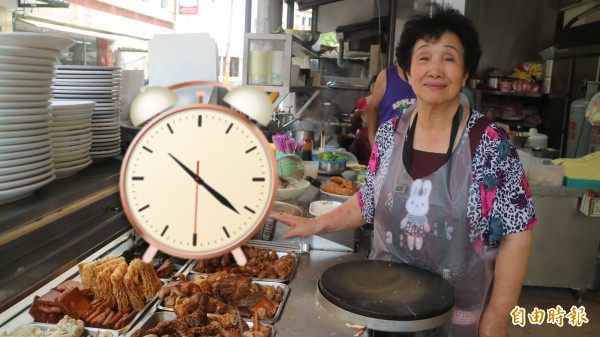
{"hour": 10, "minute": 21, "second": 30}
